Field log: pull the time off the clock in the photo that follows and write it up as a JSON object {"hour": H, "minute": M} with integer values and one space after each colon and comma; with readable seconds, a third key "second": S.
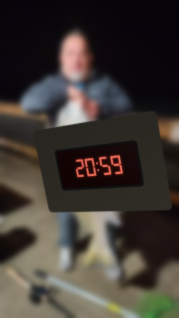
{"hour": 20, "minute": 59}
